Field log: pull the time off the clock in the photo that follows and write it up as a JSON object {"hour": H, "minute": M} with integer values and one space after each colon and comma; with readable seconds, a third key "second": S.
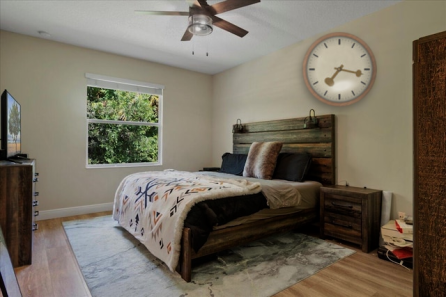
{"hour": 7, "minute": 17}
